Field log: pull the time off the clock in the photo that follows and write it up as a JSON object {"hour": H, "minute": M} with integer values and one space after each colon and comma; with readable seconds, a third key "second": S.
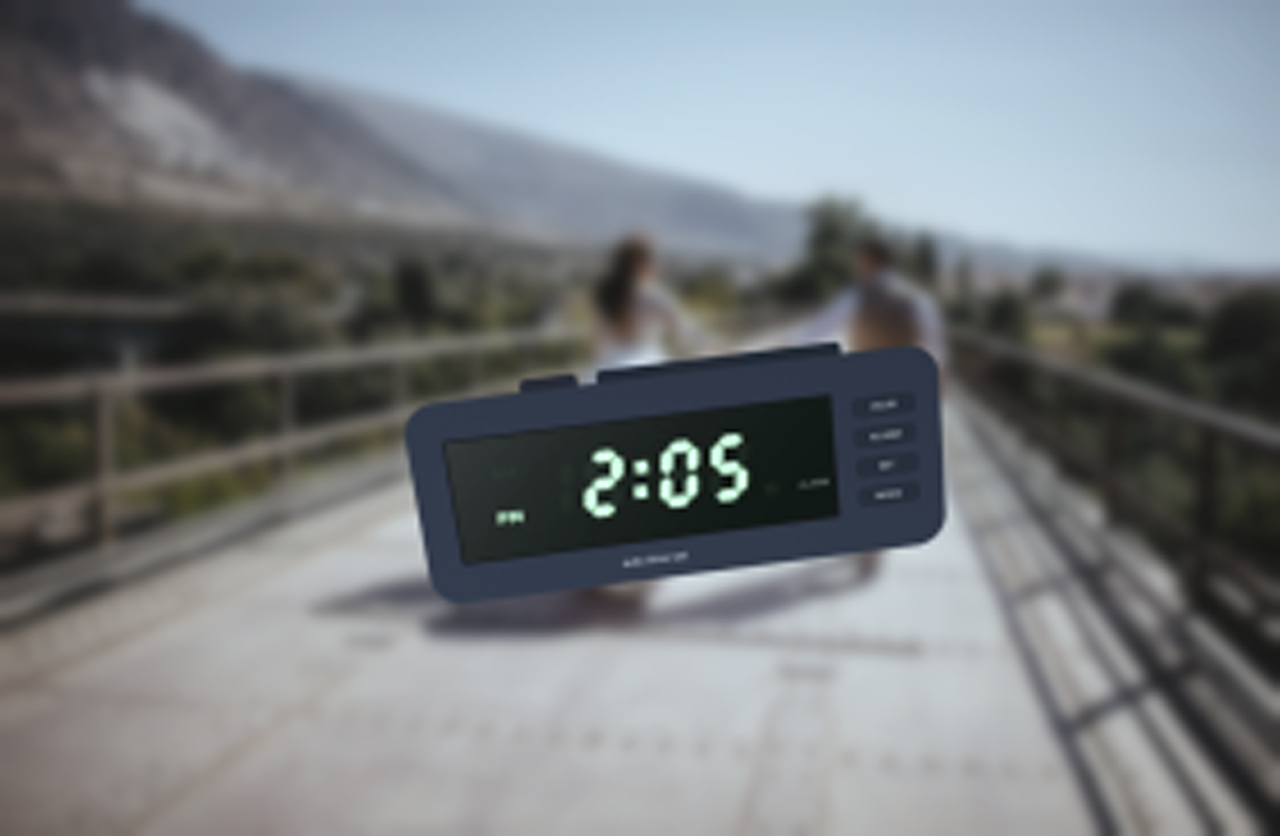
{"hour": 2, "minute": 5}
